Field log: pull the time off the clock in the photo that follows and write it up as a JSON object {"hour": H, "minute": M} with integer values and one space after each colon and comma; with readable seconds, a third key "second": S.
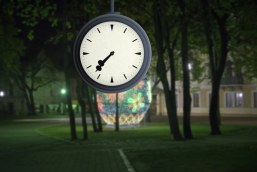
{"hour": 7, "minute": 37}
